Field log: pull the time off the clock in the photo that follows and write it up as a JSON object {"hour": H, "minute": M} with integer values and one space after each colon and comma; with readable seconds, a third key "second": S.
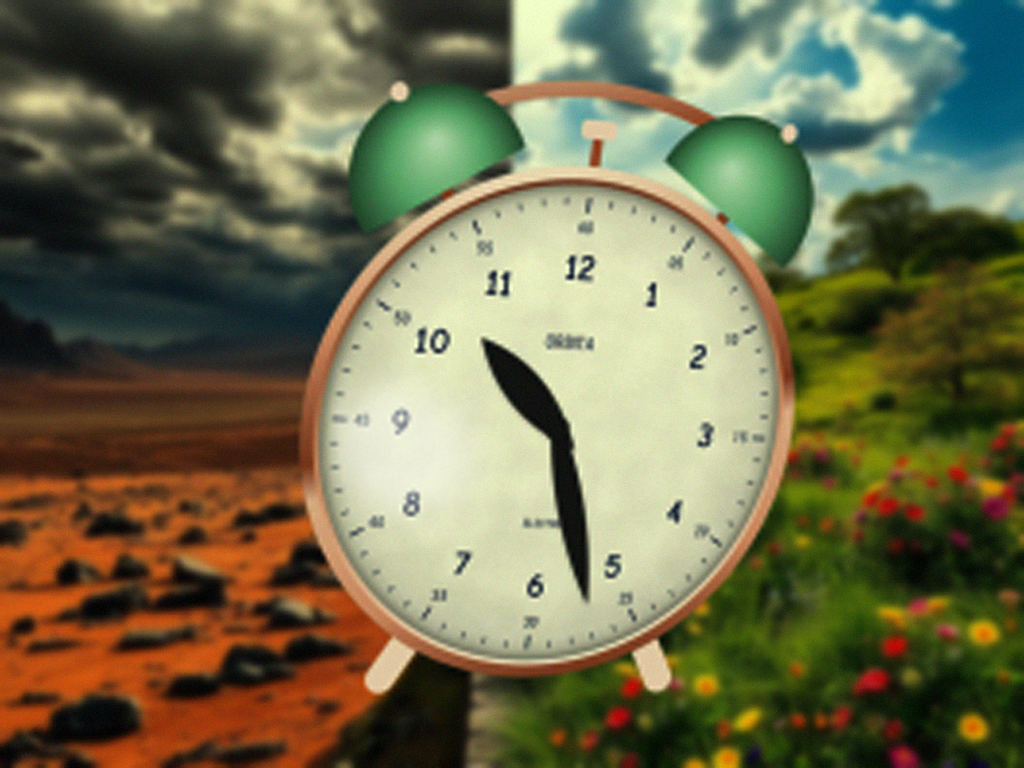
{"hour": 10, "minute": 27}
